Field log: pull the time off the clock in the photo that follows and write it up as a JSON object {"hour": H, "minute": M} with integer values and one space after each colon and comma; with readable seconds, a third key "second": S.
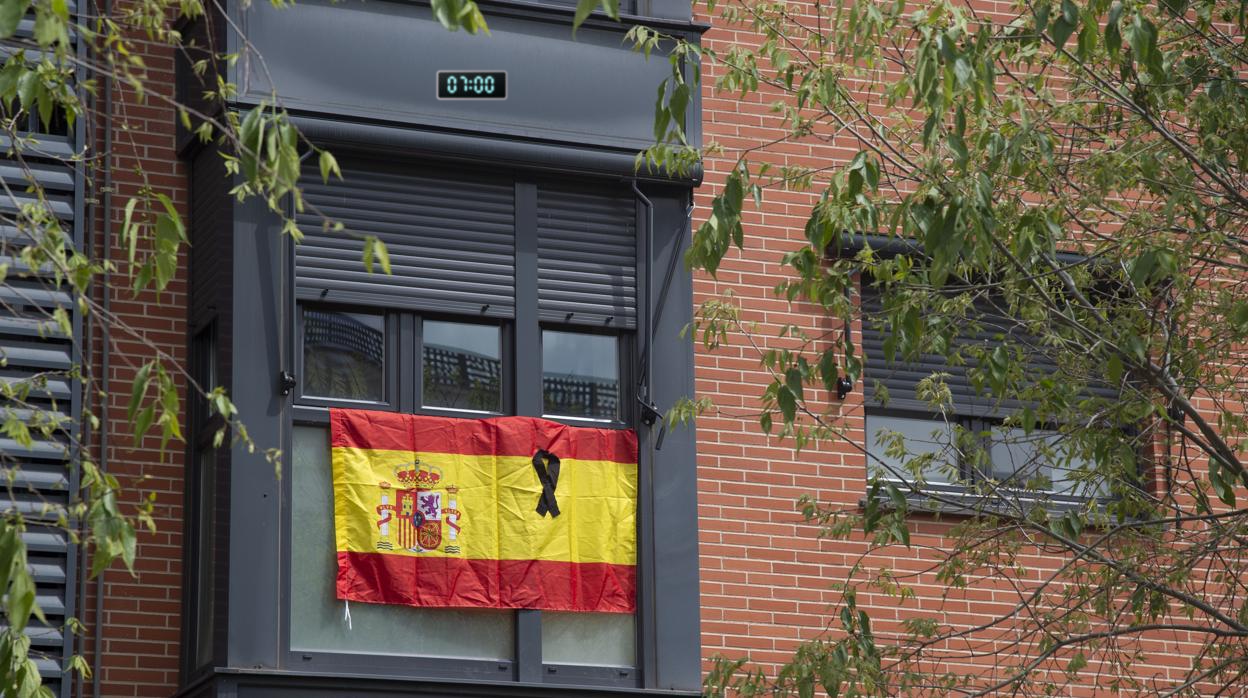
{"hour": 7, "minute": 0}
